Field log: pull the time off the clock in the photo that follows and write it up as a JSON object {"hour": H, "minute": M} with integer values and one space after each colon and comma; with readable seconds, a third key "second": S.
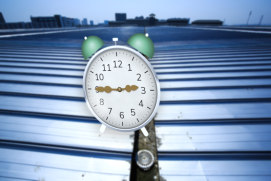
{"hour": 2, "minute": 45}
